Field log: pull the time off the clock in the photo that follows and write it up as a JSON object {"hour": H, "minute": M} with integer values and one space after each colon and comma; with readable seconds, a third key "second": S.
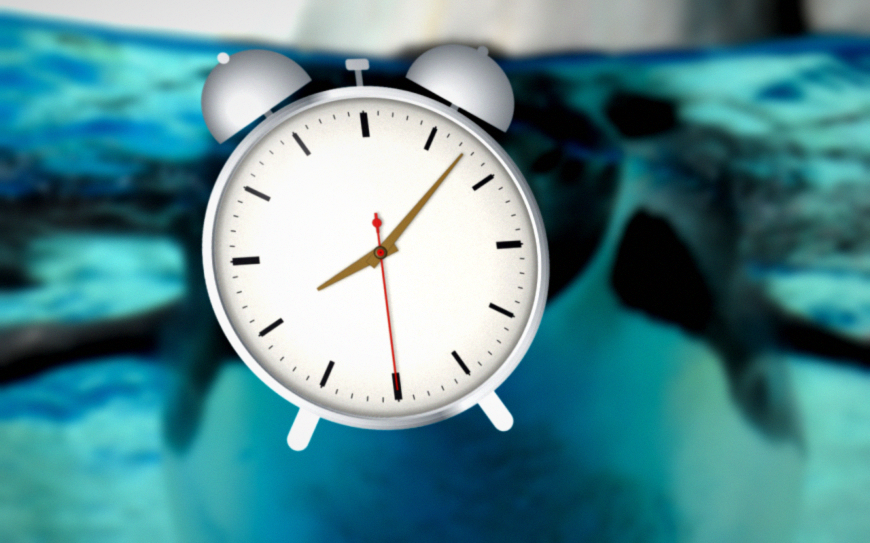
{"hour": 8, "minute": 7, "second": 30}
